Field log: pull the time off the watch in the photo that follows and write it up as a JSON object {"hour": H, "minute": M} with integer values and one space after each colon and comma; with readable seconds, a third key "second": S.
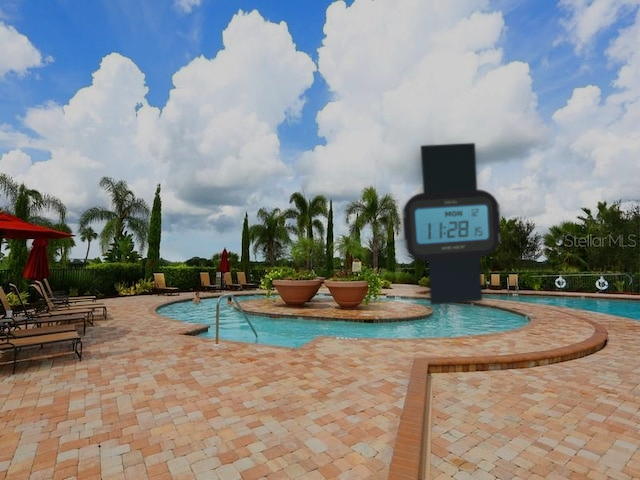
{"hour": 11, "minute": 28}
